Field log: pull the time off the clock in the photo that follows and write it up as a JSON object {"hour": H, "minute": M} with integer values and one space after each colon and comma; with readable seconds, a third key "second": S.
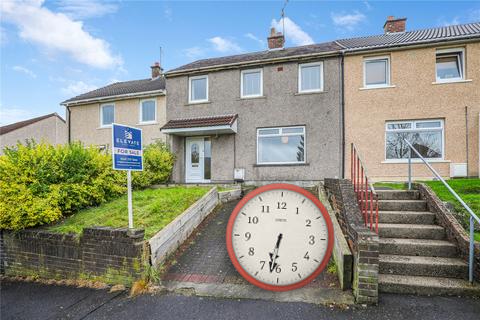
{"hour": 6, "minute": 32}
